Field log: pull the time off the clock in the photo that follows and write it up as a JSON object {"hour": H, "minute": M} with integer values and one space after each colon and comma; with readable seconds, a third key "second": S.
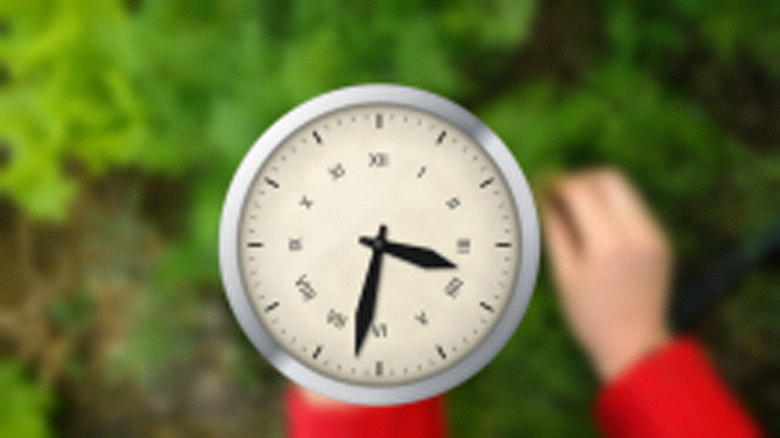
{"hour": 3, "minute": 32}
